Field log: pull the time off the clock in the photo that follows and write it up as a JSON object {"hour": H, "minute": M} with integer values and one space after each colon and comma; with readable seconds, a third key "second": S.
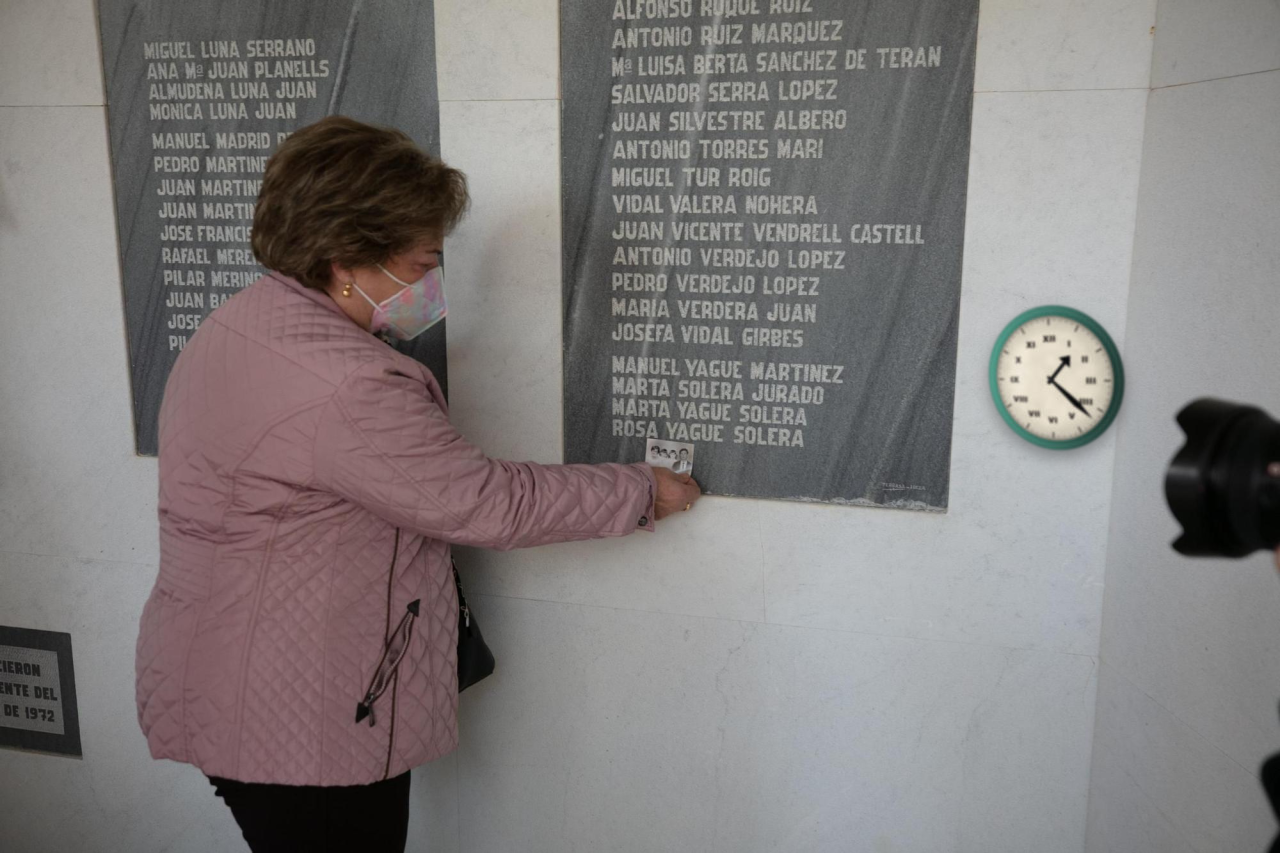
{"hour": 1, "minute": 22}
